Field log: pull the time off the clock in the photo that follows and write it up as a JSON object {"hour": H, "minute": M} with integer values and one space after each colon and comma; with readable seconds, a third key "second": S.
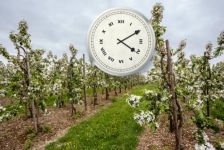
{"hour": 4, "minute": 10}
